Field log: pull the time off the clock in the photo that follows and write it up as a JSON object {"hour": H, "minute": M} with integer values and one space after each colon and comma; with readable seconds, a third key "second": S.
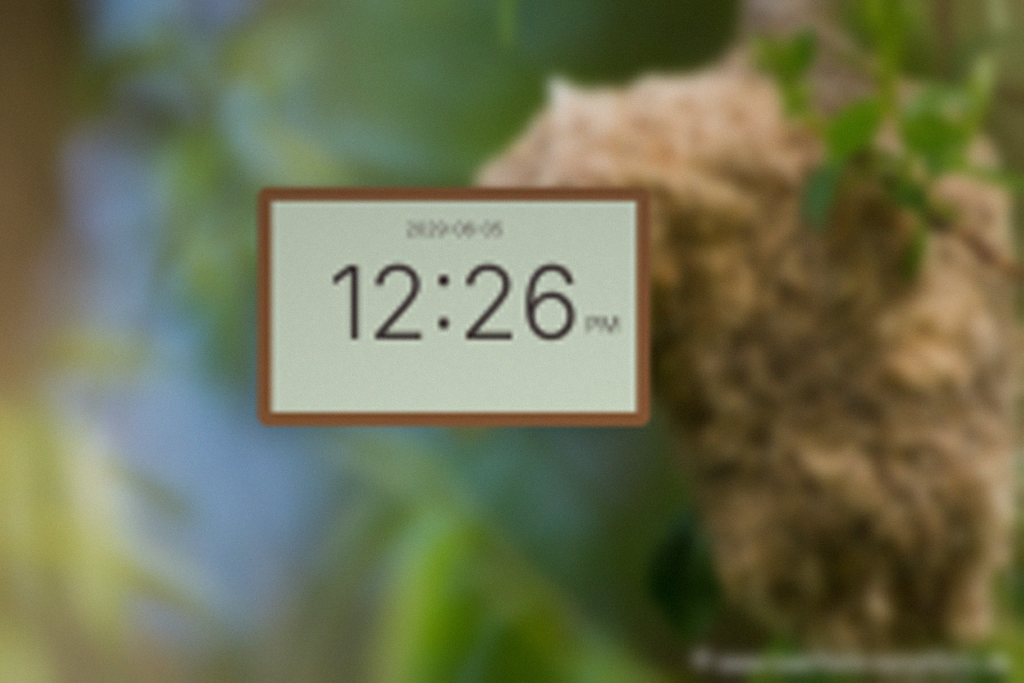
{"hour": 12, "minute": 26}
